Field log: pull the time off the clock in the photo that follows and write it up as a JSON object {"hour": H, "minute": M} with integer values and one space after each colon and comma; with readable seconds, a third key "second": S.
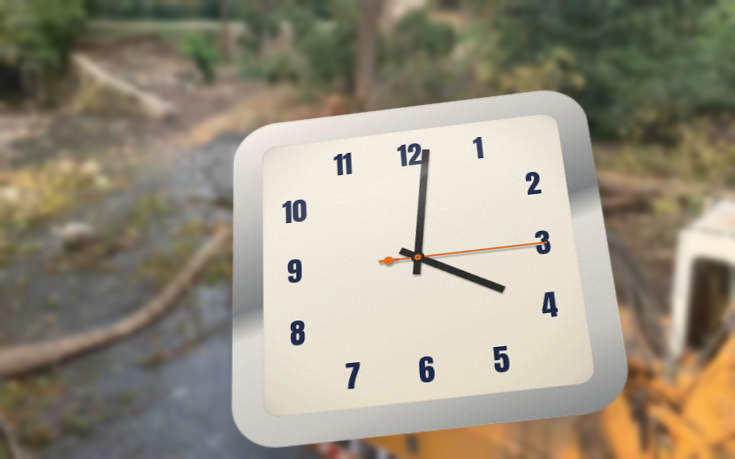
{"hour": 4, "minute": 1, "second": 15}
